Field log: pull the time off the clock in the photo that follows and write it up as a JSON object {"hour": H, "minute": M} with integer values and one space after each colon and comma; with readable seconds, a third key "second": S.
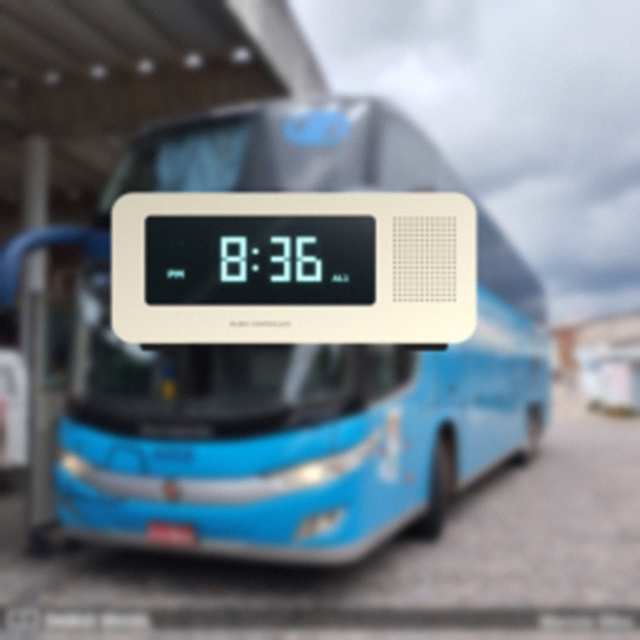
{"hour": 8, "minute": 36}
